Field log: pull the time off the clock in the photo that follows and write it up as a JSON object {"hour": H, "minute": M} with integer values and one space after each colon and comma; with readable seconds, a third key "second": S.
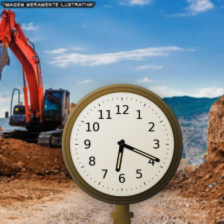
{"hour": 6, "minute": 19}
